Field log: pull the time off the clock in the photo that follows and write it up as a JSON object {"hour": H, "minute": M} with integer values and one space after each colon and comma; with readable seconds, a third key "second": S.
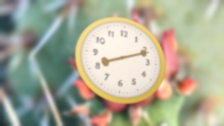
{"hour": 8, "minute": 11}
